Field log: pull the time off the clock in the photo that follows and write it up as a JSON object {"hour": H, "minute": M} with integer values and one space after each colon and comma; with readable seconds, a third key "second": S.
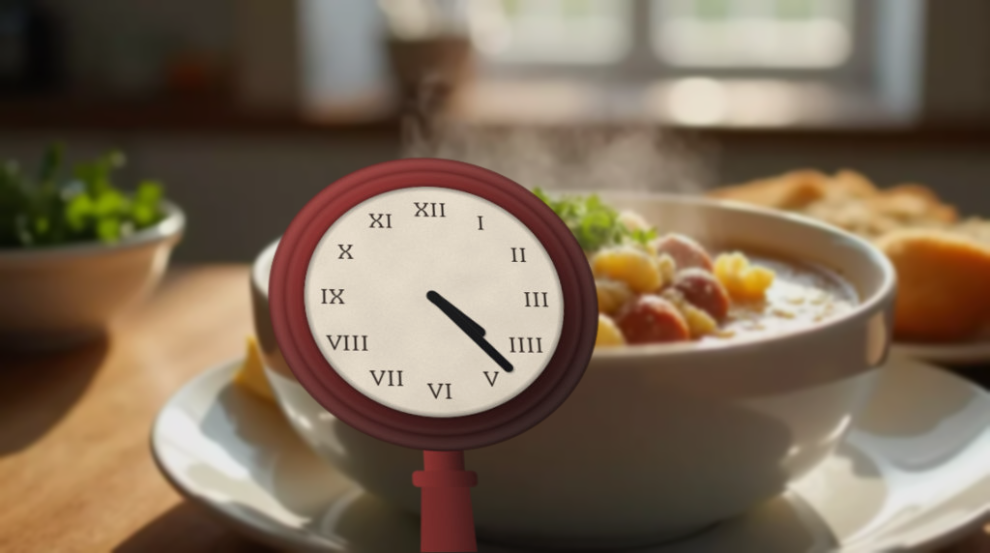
{"hour": 4, "minute": 23}
